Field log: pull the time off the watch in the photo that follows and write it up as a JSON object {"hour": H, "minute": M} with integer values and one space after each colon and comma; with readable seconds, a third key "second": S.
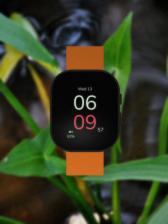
{"hour": 6, "minute": 9}
